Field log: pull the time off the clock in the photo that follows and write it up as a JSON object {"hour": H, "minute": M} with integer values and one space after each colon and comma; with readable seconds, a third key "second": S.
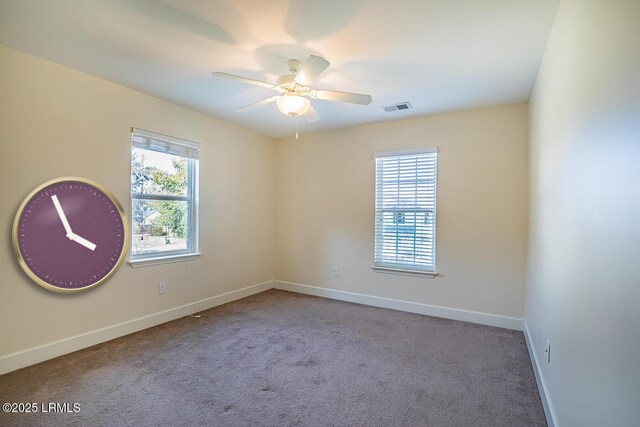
{"hour": 3, "minute": 56}
